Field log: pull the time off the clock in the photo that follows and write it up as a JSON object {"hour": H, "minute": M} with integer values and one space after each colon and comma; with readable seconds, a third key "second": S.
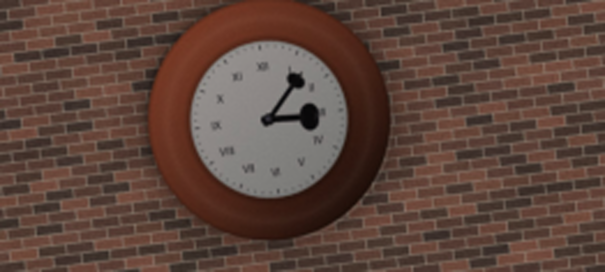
{"hour": 3, "minute": 7}
